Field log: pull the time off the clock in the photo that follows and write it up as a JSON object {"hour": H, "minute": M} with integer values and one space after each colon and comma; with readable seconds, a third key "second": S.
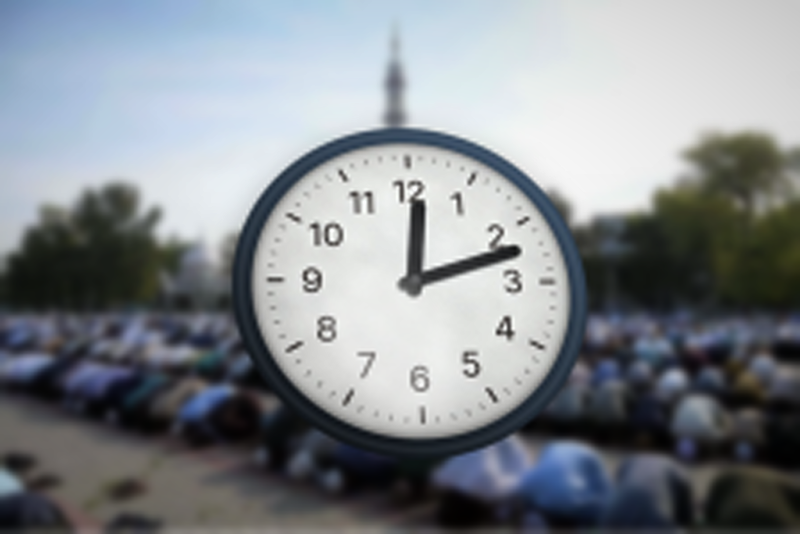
{"hour": 12, "minute": 12}
